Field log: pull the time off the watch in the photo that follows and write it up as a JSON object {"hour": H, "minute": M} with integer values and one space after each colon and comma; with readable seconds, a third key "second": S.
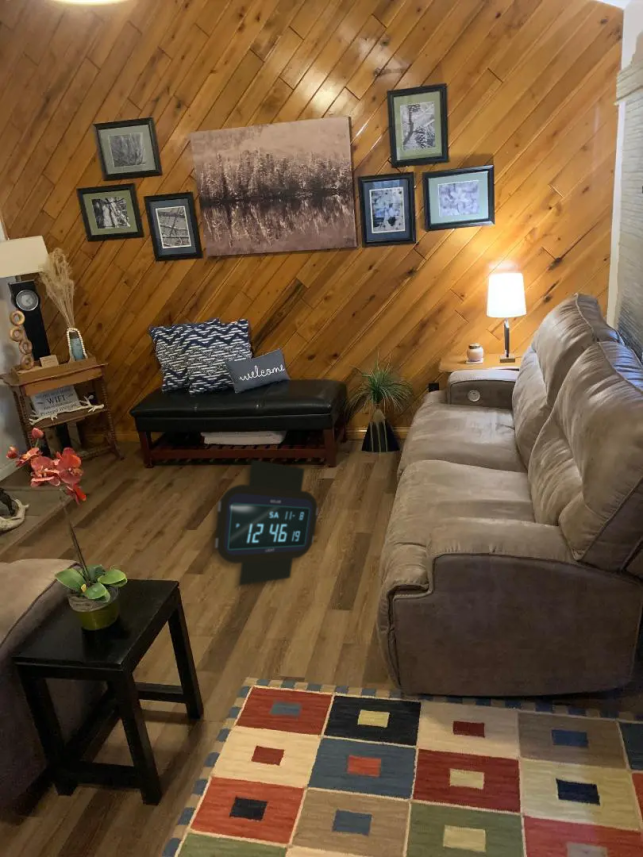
{"hour": 12, "minute": 46, "second": 19}
